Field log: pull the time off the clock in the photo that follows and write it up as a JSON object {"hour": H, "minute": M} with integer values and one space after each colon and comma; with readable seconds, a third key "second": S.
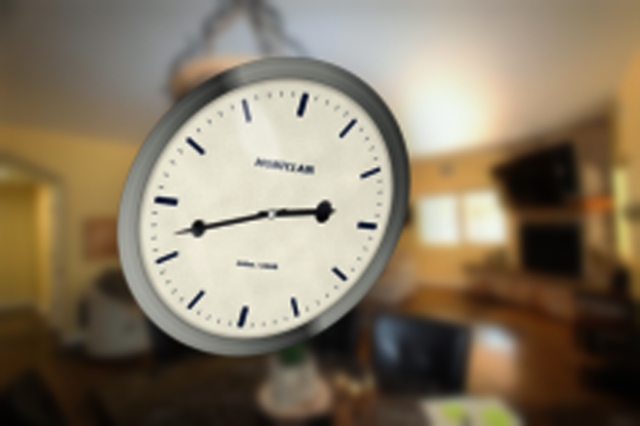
{"hour": 2, "minute": 42}
